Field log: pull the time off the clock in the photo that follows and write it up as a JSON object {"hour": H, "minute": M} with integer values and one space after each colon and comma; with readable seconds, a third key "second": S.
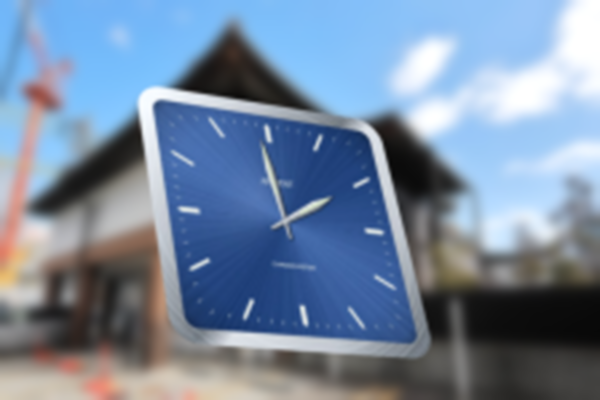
{"hour": 1, "minute": 59}
